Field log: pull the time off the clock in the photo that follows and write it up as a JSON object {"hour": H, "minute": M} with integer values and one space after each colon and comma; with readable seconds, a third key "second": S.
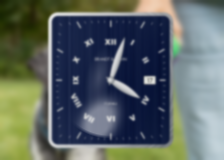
{"hour": 4, "minute": 3}
